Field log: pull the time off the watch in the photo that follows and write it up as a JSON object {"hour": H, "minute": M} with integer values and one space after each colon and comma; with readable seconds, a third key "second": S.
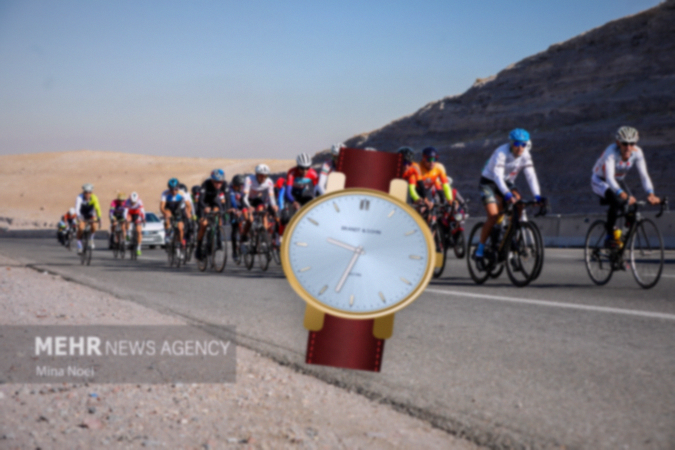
{"hour": 9, "minute": 33}
